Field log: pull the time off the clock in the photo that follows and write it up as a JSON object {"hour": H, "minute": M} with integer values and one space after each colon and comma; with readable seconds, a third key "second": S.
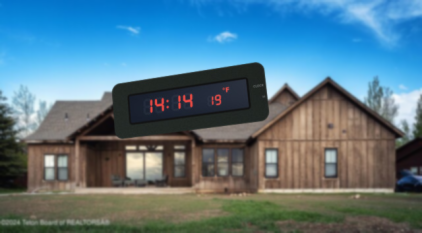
{"hour": 14, "minute": 14}
